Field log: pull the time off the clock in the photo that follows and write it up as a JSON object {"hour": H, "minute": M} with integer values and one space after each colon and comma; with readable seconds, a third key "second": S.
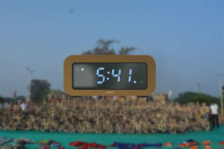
{"hour": 5, "minute": 41}
